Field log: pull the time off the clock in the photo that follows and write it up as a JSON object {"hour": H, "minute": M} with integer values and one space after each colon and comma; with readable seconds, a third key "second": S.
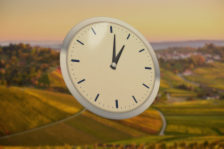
{"hour": 1, "minute": 1}
